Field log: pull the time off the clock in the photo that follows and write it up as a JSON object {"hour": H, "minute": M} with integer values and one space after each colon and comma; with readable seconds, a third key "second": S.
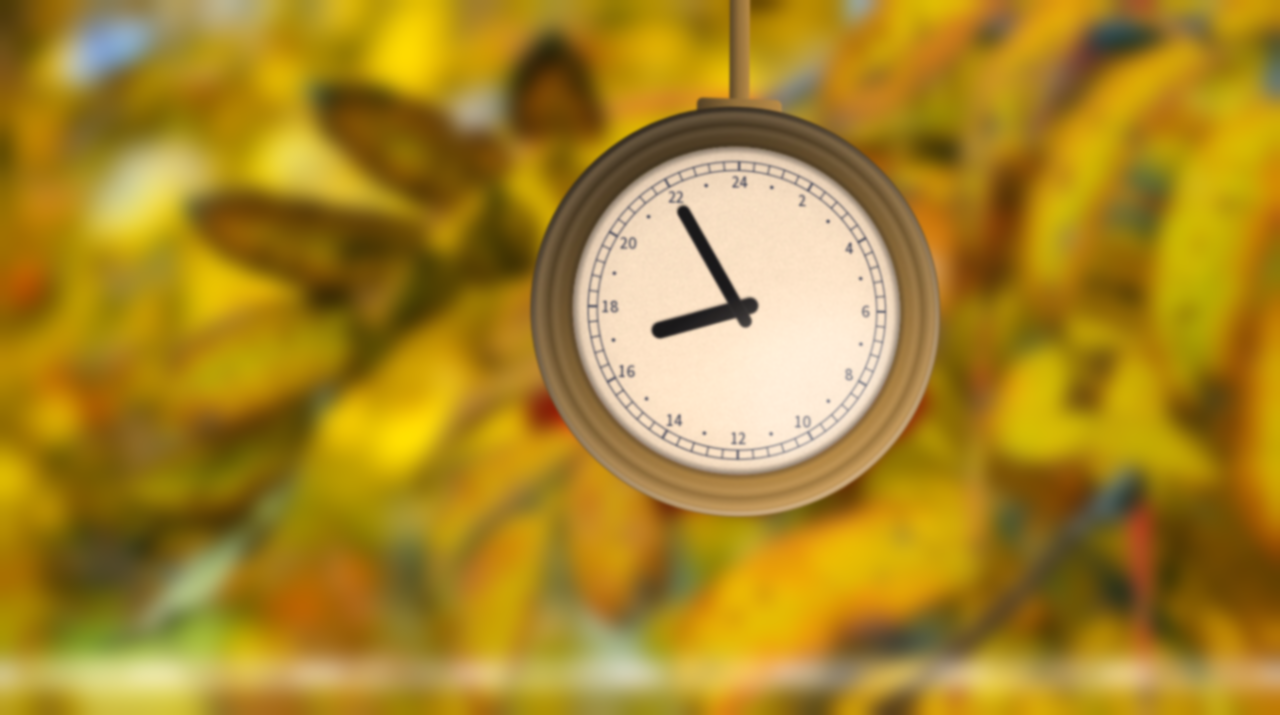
{"hour": 16, "minute": 55}
